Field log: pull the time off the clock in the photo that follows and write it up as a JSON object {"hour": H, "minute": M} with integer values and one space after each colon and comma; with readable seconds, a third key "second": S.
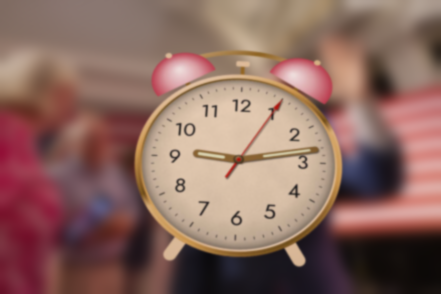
{"hour": 9, "minute": 13, "second": 5}
